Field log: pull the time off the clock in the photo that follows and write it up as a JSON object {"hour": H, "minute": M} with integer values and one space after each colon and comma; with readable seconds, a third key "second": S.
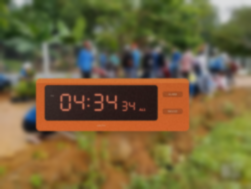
{"hour": 4, "minute": 34}
